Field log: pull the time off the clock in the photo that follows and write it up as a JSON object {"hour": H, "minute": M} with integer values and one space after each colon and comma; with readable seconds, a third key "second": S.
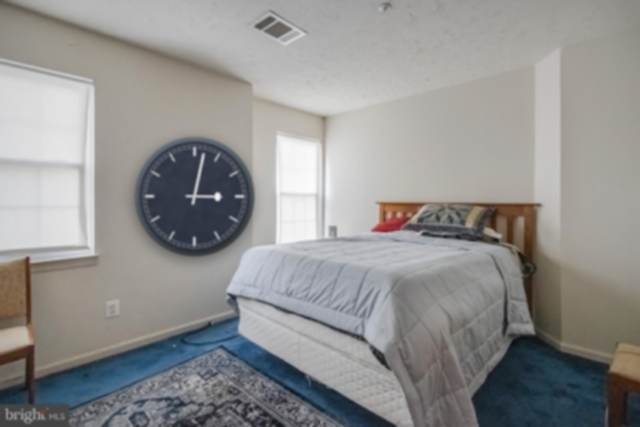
{"hour": 3, "minute": 2}
